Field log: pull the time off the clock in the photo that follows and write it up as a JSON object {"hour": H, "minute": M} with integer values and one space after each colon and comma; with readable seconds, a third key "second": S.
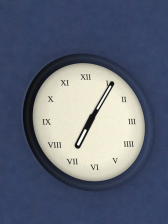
{"hour": 7, "minute": 6}
